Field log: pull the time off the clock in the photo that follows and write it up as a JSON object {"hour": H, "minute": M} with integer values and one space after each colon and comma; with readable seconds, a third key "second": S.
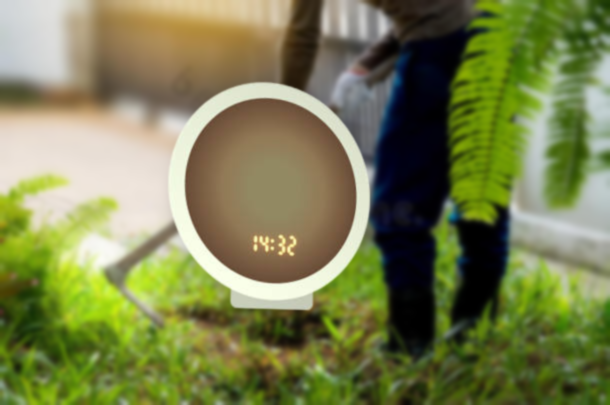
{"hour": 14, "minute": 32}
